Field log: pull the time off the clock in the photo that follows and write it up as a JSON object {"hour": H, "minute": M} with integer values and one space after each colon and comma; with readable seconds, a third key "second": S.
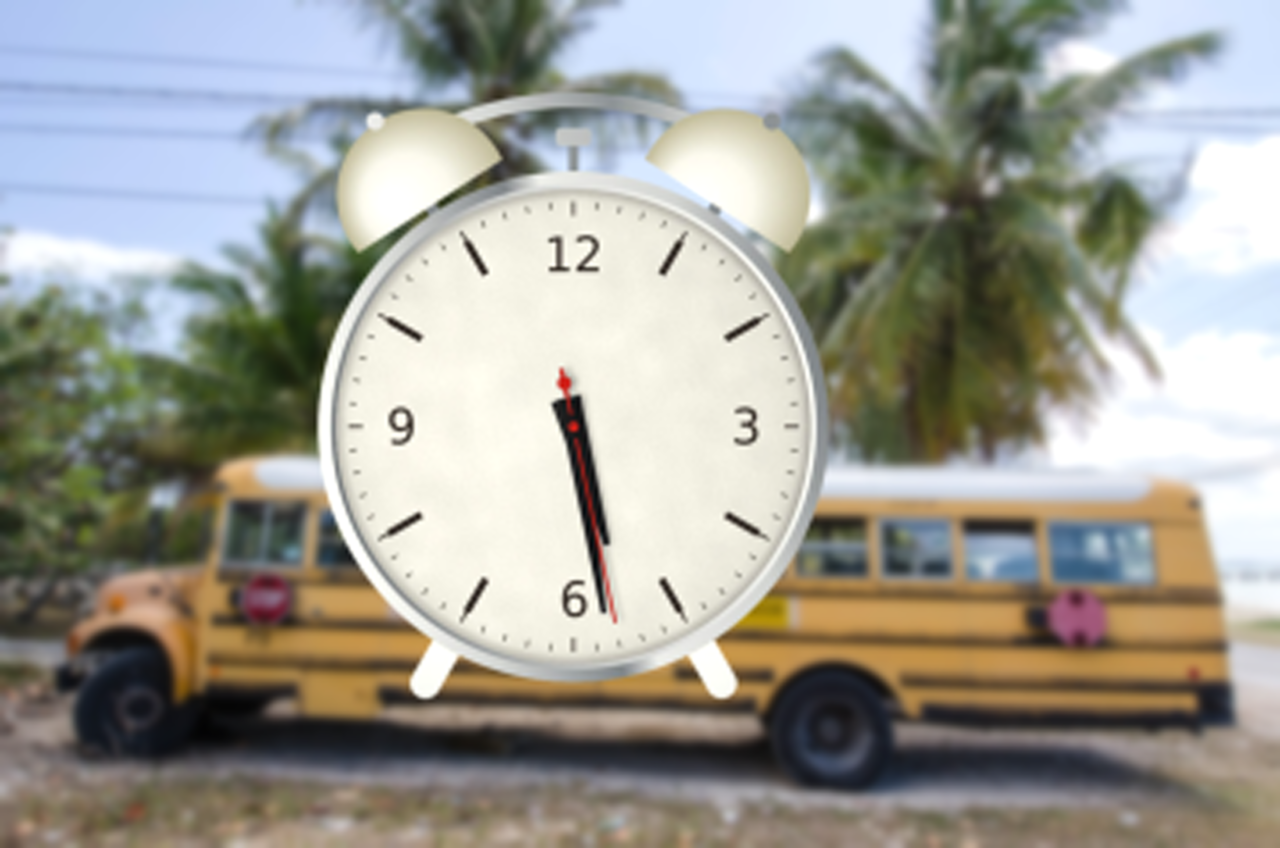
{"hour": 5, "minute": 28, "second": 28}
